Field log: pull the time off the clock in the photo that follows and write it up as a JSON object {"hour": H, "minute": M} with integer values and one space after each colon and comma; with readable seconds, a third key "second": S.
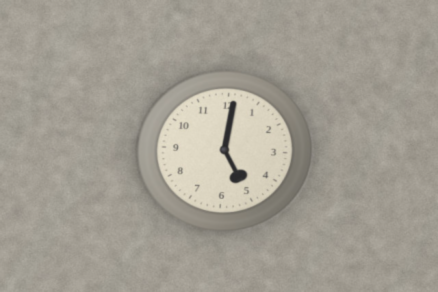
{"hour": 5, "minute": 1}
